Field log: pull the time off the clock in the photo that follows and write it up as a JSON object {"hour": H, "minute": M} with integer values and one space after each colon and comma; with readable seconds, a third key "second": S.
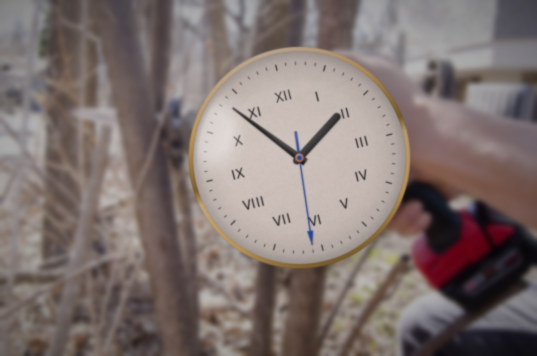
{"hour": 1, "minute": 53, "second": 31}
